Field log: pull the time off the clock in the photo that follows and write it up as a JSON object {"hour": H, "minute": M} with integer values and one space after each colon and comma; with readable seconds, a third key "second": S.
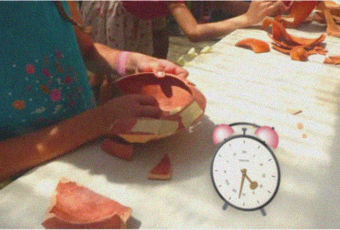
{"hour": 4, "minute": 32}
